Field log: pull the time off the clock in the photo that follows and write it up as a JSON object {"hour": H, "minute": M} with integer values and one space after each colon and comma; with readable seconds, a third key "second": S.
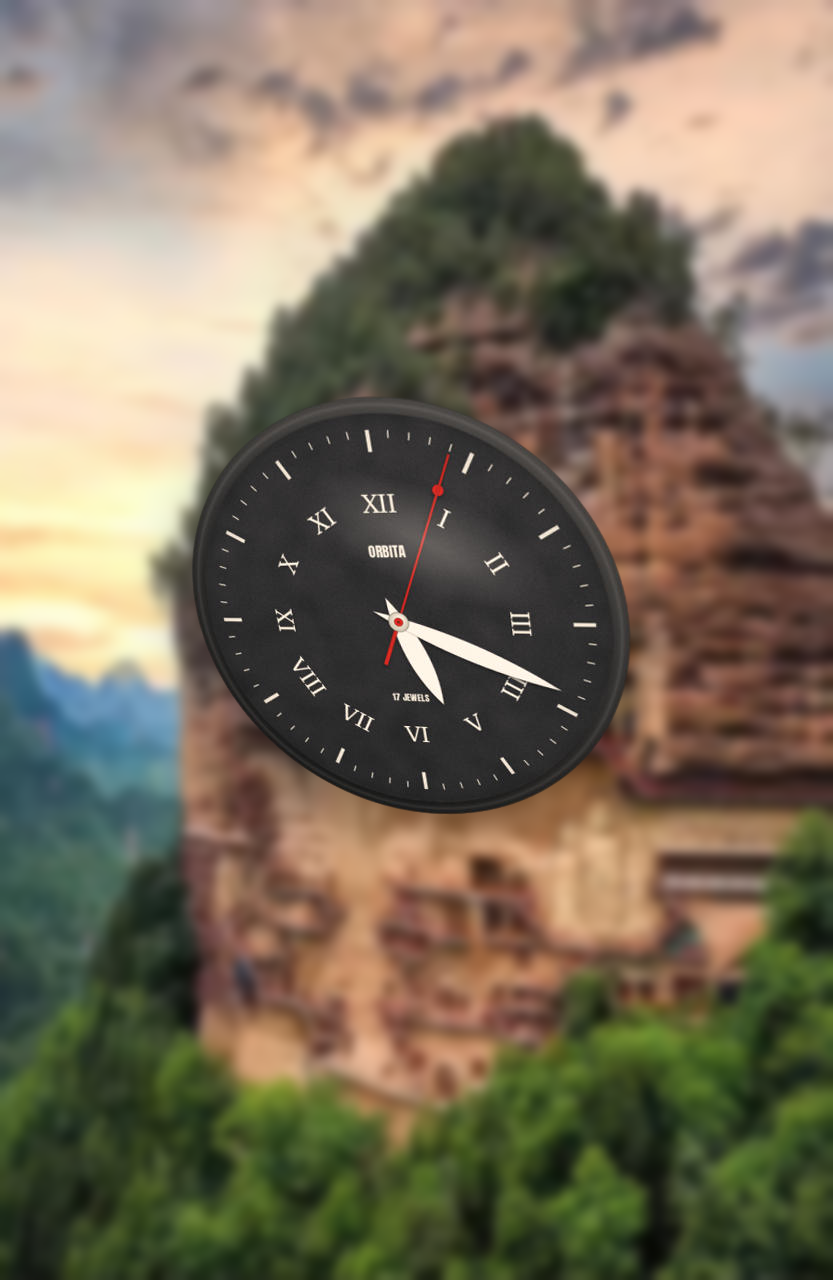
{"hour": 5, "minute": 19, "second": 4}
